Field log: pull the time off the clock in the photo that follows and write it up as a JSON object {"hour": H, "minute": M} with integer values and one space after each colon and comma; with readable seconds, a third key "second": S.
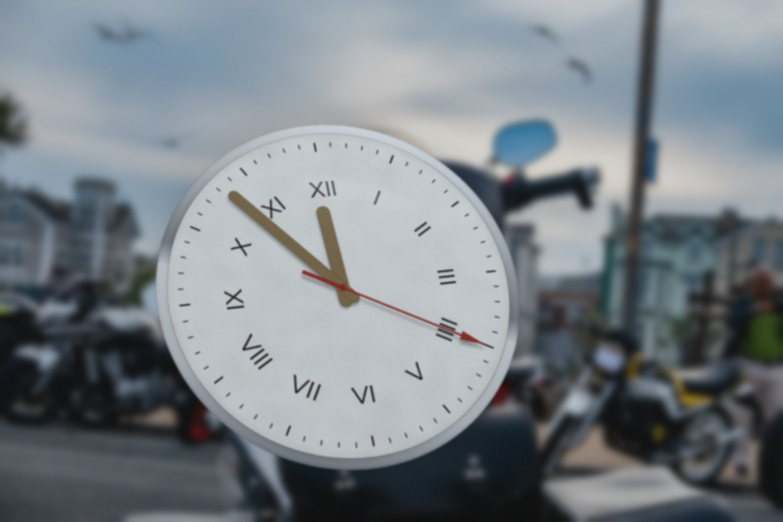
{"hour": 11, "minute": 53, "second": 20}
